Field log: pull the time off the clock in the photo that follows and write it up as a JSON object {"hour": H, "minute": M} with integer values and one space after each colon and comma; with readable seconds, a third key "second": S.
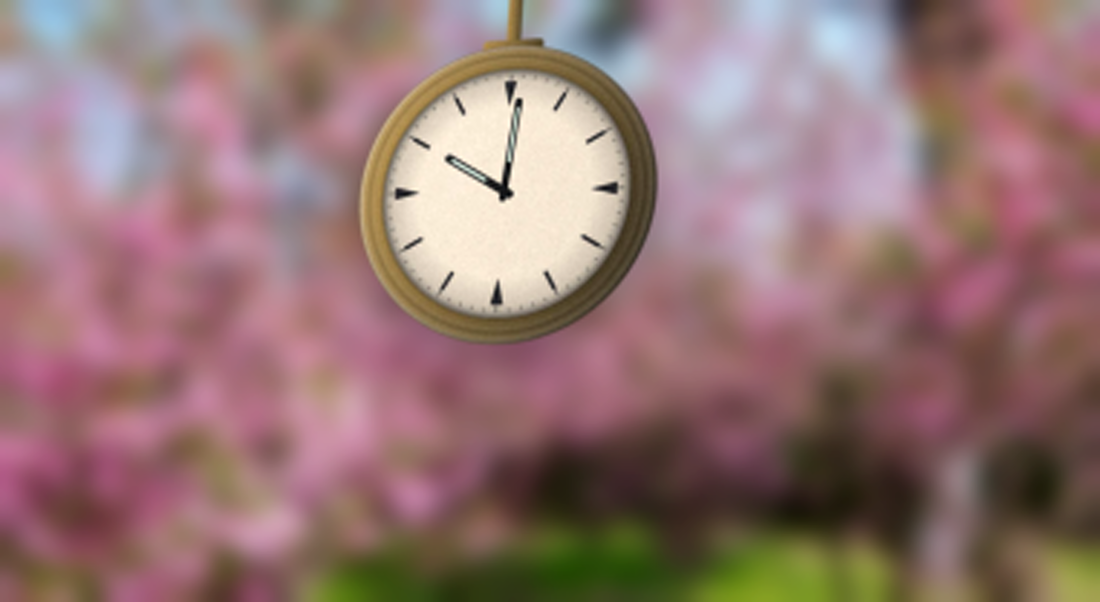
{"hour": 10, "minute": 1}
